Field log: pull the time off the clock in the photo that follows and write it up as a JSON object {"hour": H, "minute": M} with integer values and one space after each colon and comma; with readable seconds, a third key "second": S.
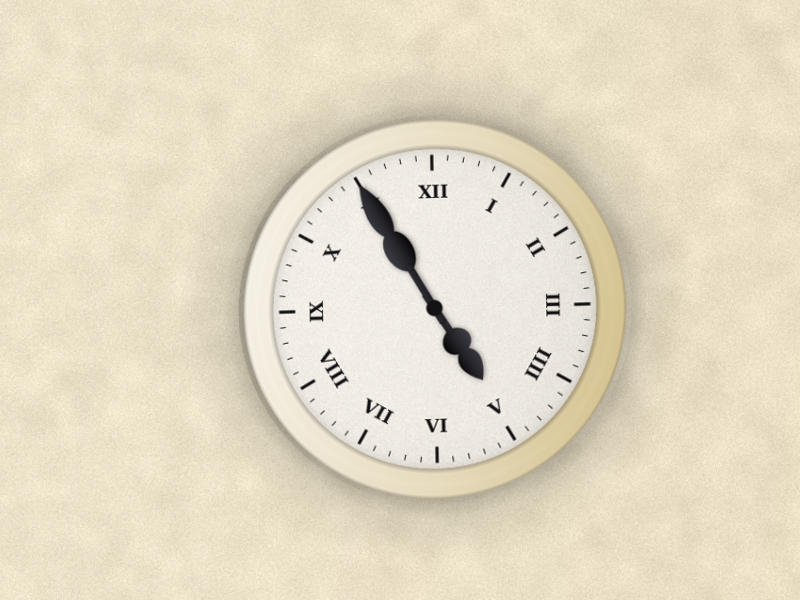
{"hour": 4, "minute": 55}
